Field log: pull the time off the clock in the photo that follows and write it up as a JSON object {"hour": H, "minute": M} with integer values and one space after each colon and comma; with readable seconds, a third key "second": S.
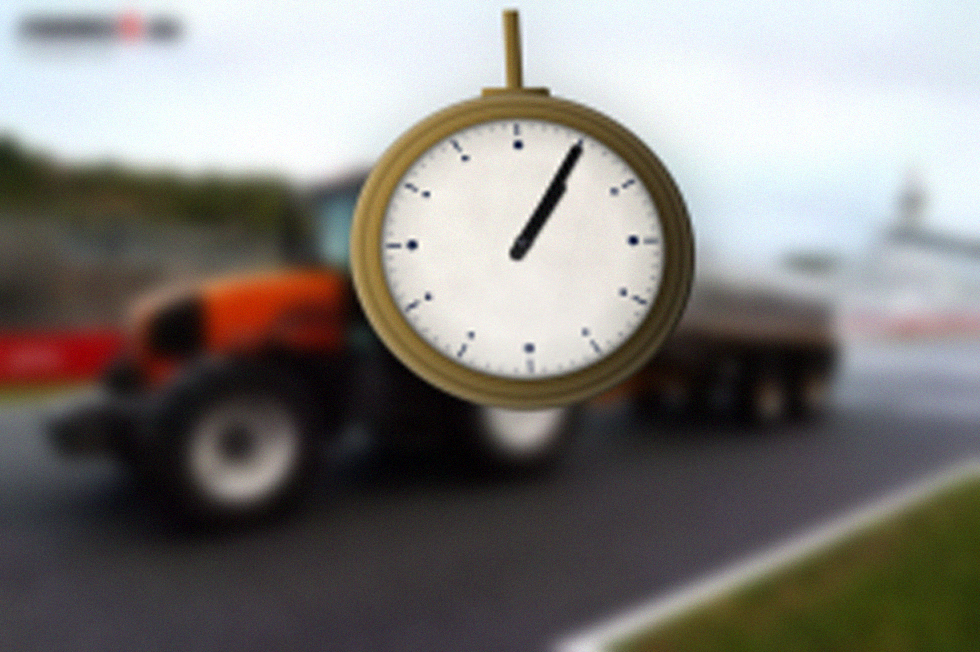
{"hour": 1, "minute": 5}
